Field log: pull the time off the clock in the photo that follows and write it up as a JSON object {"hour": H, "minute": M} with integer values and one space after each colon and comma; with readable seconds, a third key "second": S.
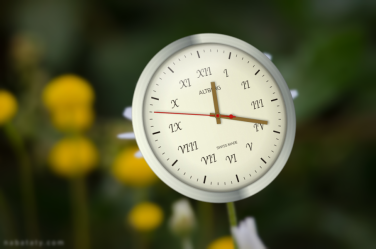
{"hour": 12, "minute": 18, "second": 48}
